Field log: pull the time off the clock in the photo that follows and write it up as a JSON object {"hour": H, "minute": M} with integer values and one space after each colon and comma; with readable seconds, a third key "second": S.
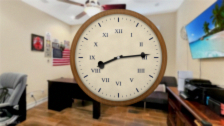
{"hour": 8, "minute": 14}
